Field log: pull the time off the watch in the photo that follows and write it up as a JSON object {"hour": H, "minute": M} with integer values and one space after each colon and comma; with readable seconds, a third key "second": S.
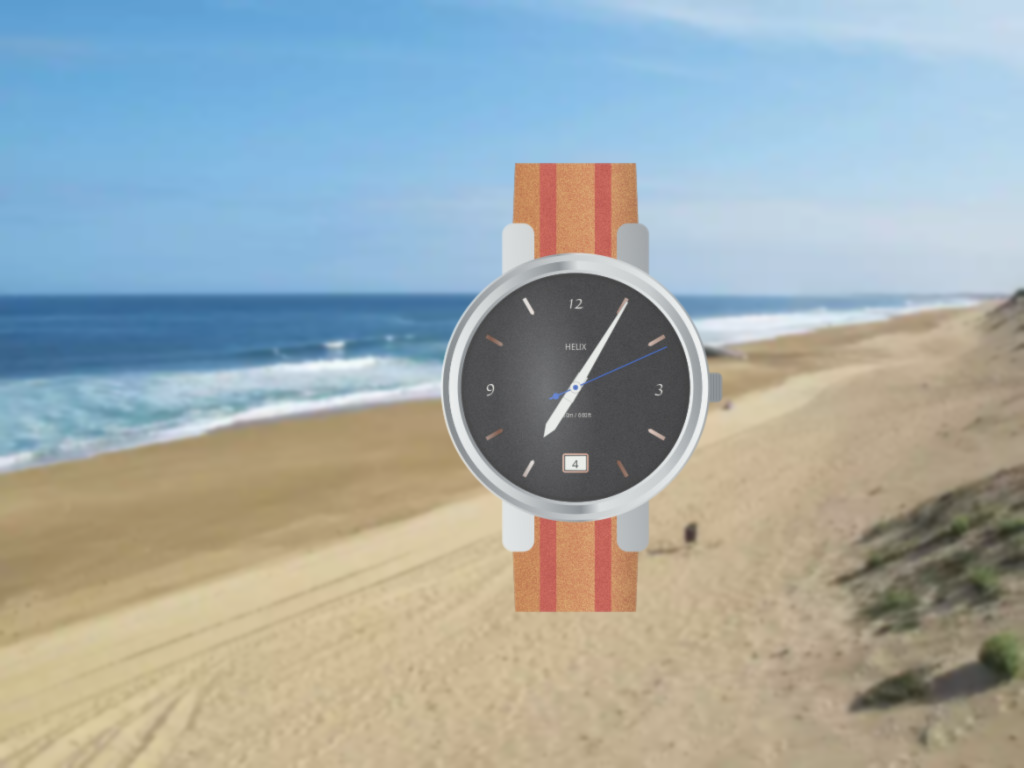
{"hour": 7, "minute": 5, "second": 11}
